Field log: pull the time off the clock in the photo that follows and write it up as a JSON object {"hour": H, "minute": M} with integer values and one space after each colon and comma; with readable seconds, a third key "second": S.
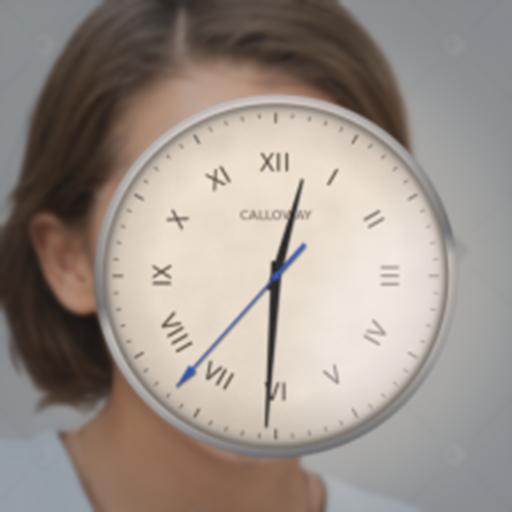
{"hour": 12, "minute": 30, "second": 37}
